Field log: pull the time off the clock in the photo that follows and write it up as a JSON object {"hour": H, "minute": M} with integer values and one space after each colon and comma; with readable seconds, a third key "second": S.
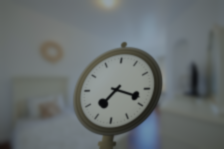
{"hour": 7, "minute": 18}
